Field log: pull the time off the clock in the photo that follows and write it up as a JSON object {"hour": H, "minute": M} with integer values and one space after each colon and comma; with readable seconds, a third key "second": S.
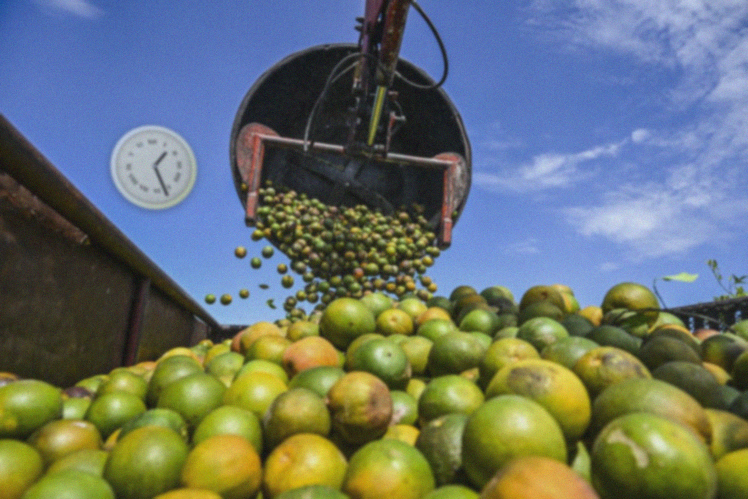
{"hour": 1, "minute": 27}
